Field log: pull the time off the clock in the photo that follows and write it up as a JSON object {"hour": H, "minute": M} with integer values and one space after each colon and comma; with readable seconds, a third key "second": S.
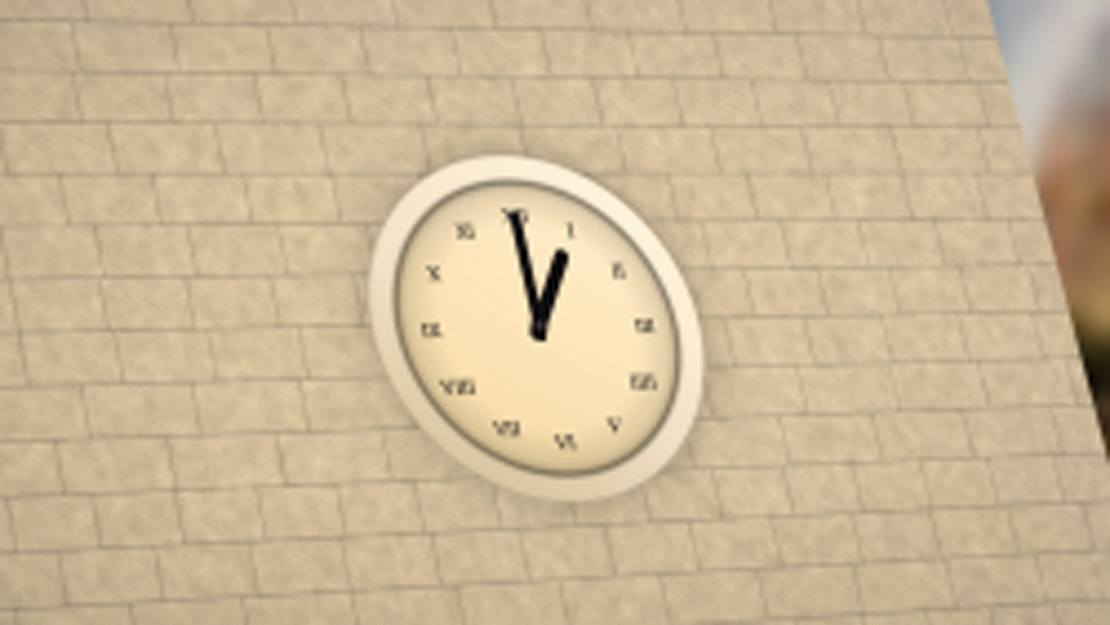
{"hour": 1, "minute": 0}
